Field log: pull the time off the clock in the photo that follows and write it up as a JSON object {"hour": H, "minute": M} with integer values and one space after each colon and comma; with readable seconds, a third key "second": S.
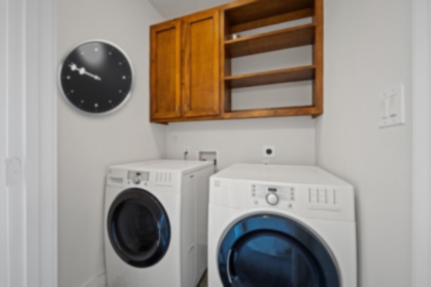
{"hour": 9, "minute": 49}
